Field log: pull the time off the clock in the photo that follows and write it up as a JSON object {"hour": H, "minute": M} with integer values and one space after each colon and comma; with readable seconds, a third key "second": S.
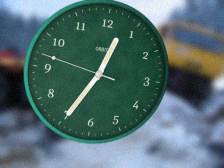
{"hour": 12, "minute": 34, "second": 47}
